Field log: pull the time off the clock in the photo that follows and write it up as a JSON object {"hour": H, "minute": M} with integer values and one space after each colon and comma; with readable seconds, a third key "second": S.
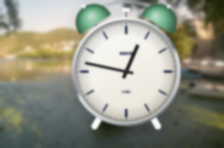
{"hour": 12, "minute": 47}
